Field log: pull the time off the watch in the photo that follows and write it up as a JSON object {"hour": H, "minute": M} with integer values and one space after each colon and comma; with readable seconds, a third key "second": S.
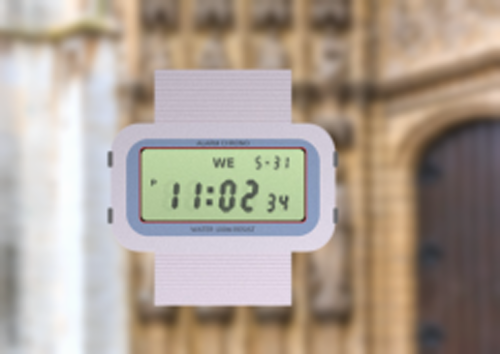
{"hour": 11, "minute": 2, "second": 34}
